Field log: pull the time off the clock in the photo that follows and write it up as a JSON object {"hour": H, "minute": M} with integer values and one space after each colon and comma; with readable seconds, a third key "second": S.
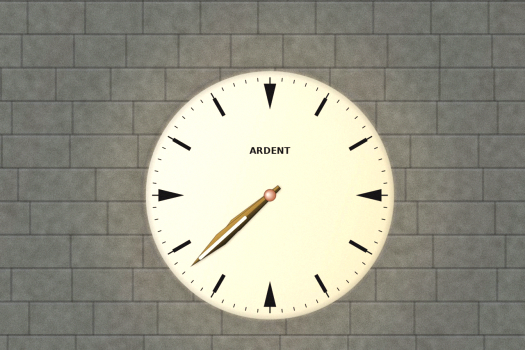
{"hour": 7, "minute": 38}
